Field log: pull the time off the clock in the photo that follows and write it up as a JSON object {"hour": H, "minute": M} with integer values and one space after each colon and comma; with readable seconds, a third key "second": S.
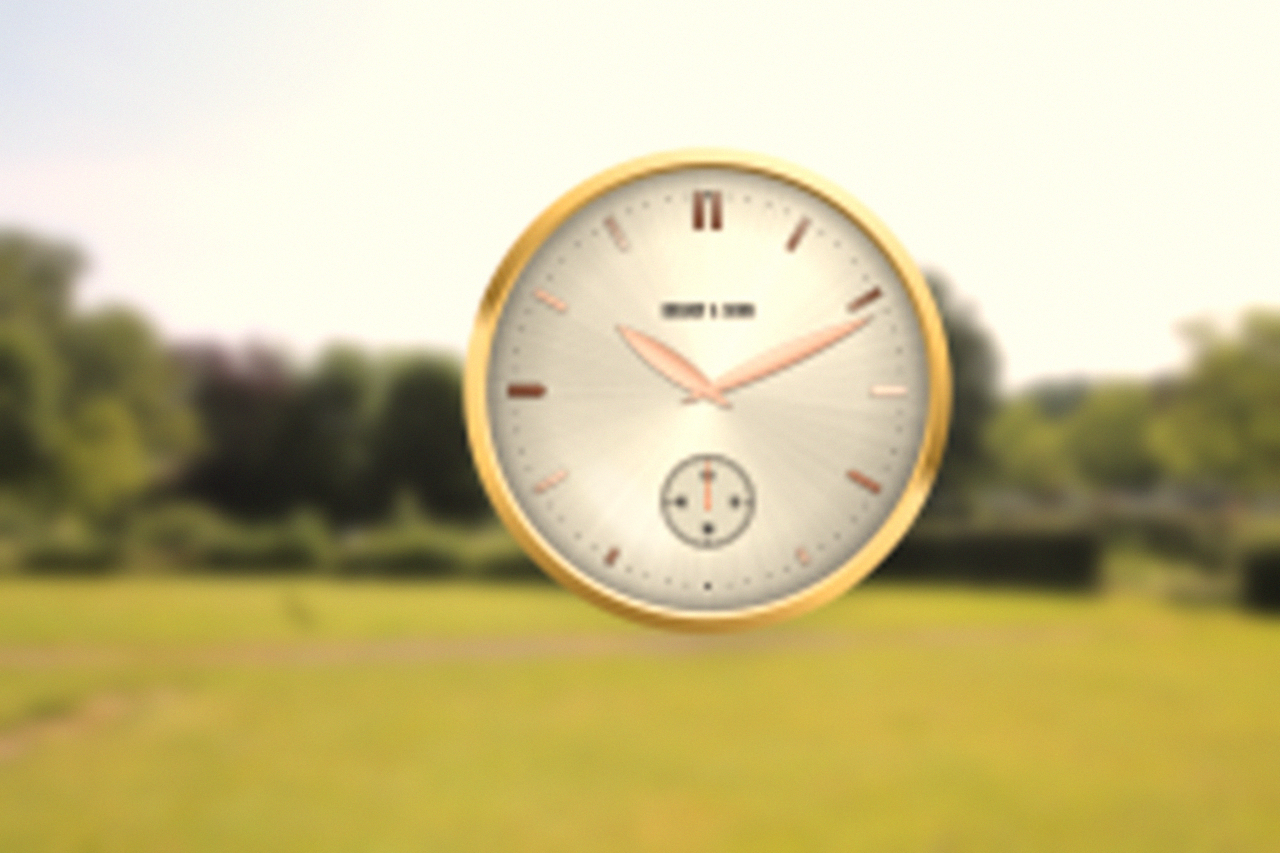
{"hour": 10, "minute": 11}
